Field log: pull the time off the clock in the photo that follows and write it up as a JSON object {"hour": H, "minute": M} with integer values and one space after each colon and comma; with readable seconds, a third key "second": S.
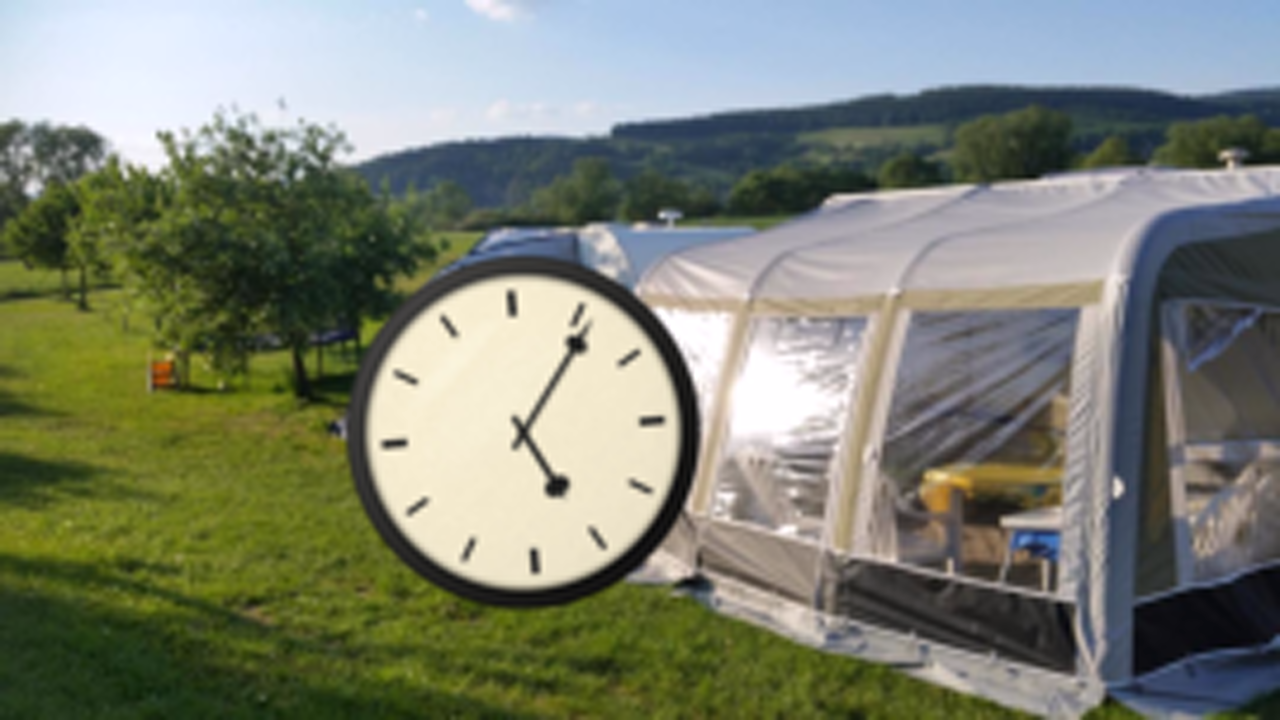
{"hour": 5, "minute": 6}
